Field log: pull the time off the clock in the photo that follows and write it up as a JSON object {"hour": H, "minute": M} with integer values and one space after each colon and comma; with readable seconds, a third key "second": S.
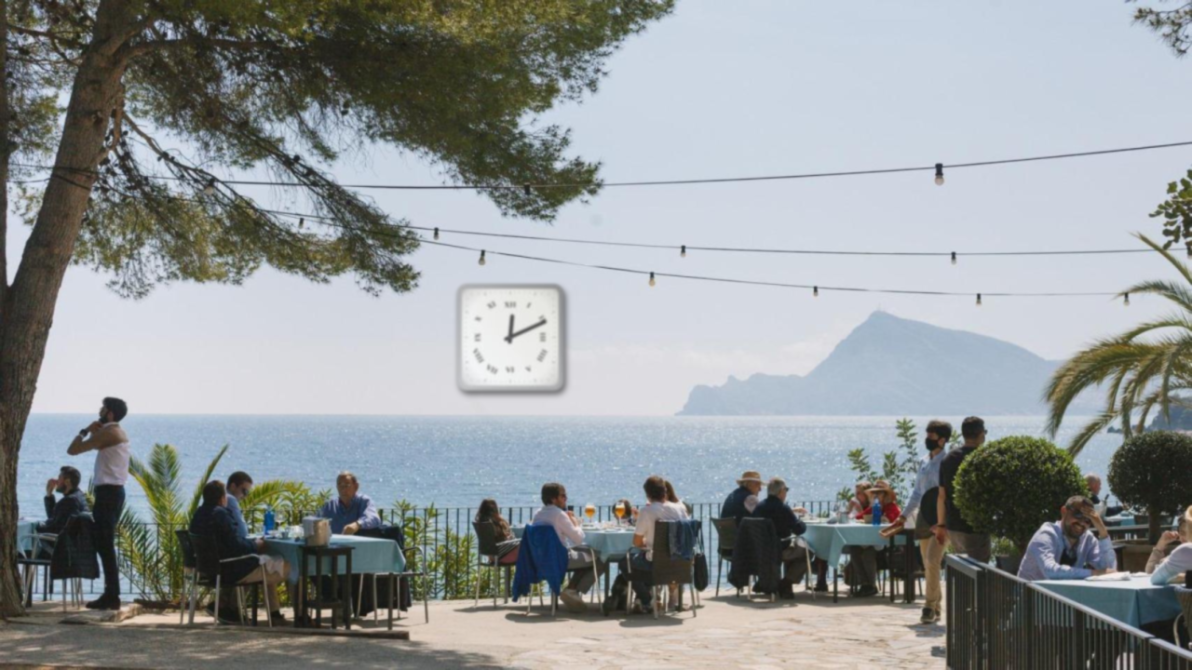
{"hour": 12, "minute": 11}
